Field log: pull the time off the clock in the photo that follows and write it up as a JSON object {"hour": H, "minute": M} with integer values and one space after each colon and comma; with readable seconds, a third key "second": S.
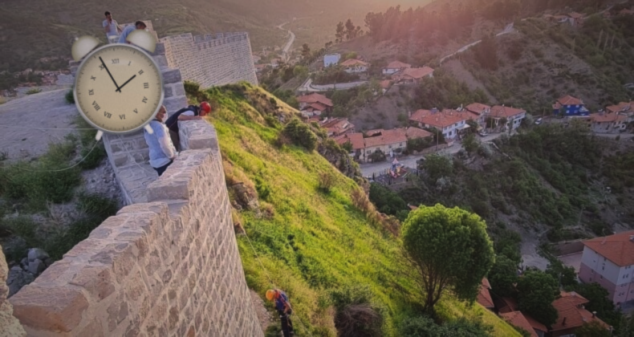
{"hour": 1, "minute": 56}
